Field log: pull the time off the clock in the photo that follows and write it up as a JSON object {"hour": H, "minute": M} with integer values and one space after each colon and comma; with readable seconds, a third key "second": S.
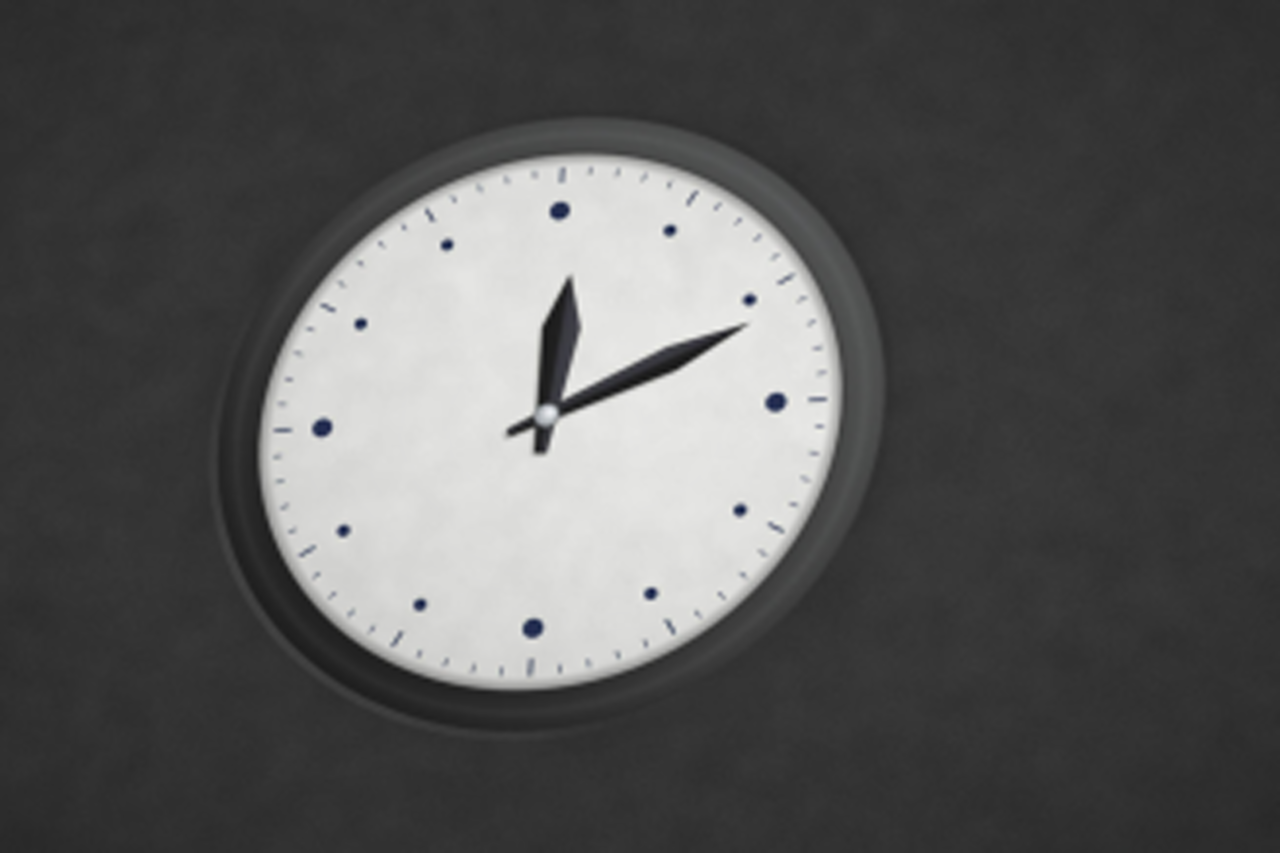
{"hour": 12, "minute": 11}
